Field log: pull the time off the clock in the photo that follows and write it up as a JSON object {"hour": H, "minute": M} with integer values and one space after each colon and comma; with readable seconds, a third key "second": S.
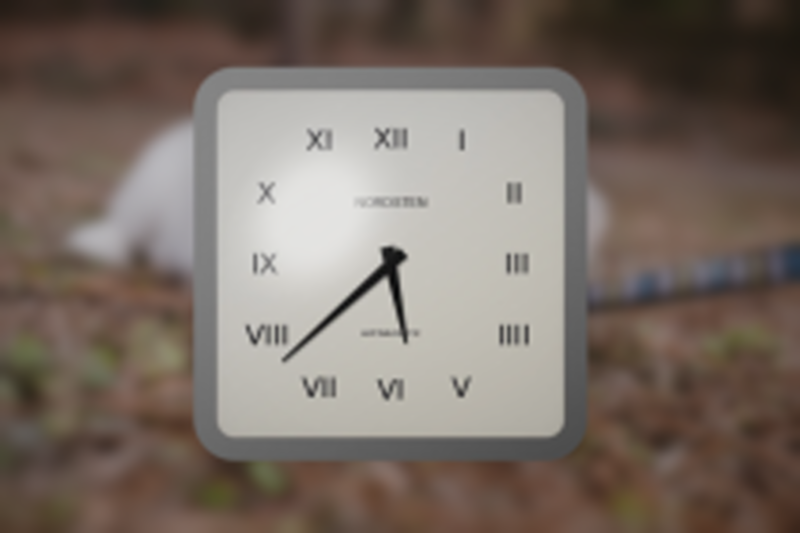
{"hour": 5, "minute": 38}
